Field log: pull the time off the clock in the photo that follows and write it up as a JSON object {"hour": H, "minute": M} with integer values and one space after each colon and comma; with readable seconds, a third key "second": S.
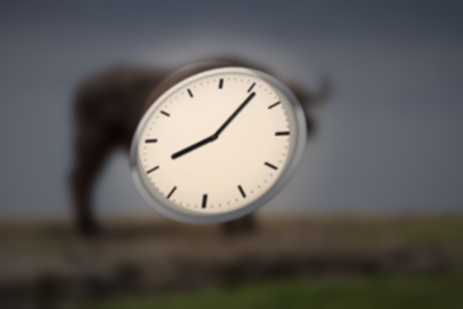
{"hour": 8, "minute": 6}
